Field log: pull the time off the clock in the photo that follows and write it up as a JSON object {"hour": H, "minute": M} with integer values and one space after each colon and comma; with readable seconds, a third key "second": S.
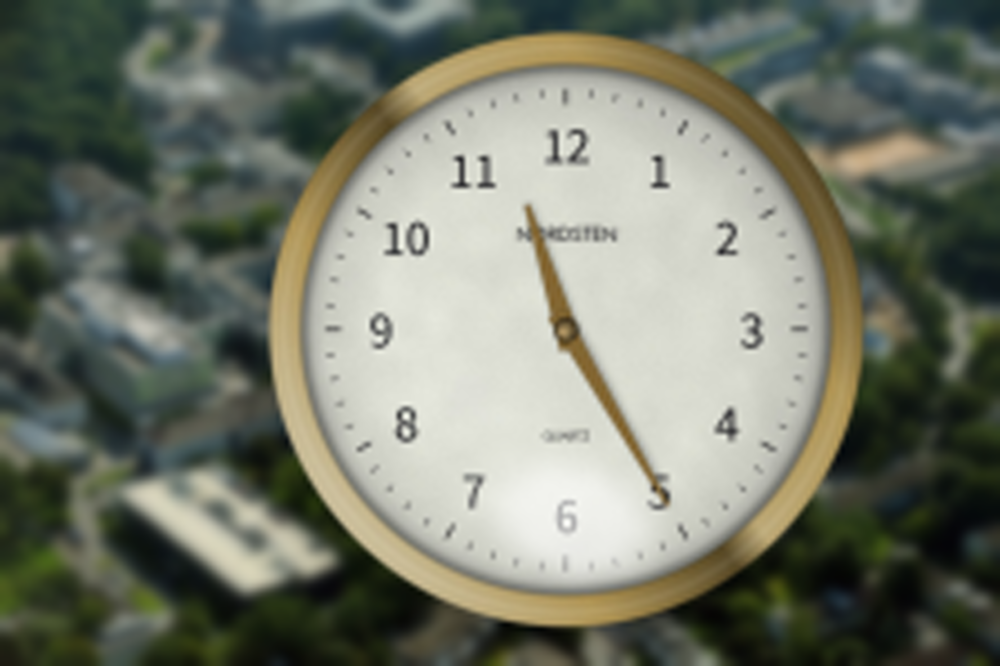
{"hour": 11, "minute": 25}
